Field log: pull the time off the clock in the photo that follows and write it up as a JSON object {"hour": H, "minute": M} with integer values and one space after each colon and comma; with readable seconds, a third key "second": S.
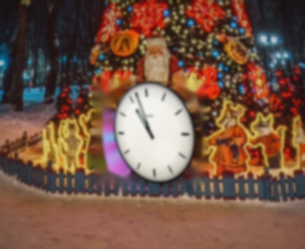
{"hour": 10, "minute": 57}
